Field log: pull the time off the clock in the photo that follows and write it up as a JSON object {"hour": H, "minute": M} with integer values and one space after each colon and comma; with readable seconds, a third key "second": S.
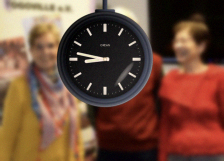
{"hour": 8, "minute": 47}
